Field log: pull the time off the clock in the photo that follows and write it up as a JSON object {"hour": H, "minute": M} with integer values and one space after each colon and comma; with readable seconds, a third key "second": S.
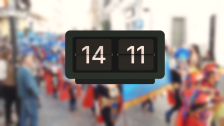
{"hour": 14, "minute": 11}
